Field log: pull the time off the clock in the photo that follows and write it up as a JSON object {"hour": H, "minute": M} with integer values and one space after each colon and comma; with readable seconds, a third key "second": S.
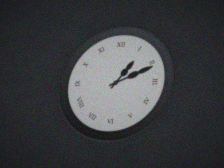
{"hour": 1, "minute": 11}
